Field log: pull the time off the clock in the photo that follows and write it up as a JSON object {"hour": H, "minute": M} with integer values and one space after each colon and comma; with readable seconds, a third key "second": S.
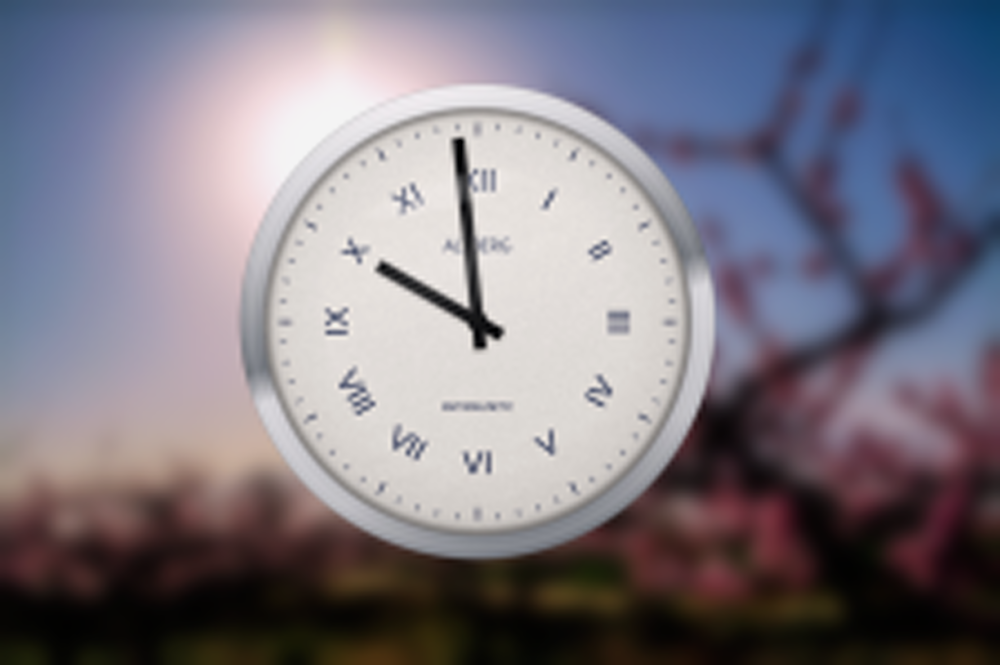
{"hour": 9, "minute": 59}
